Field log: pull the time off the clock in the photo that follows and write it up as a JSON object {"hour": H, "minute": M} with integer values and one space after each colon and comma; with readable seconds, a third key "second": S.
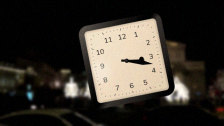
{"hour": 3, "minute": 18}
